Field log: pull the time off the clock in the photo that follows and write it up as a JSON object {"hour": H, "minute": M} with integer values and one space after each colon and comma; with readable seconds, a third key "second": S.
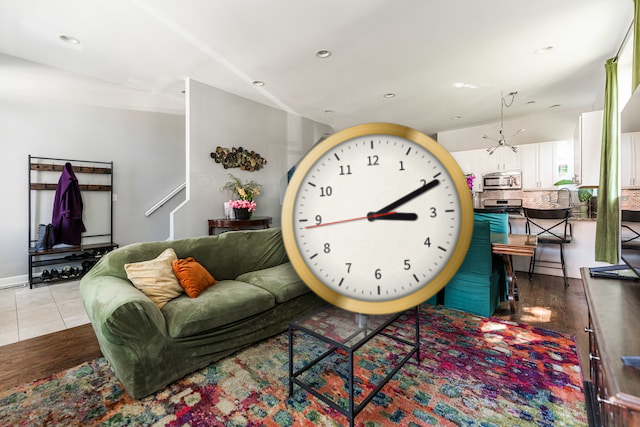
{"hour": 3, "minute": 10, "second": 44}
